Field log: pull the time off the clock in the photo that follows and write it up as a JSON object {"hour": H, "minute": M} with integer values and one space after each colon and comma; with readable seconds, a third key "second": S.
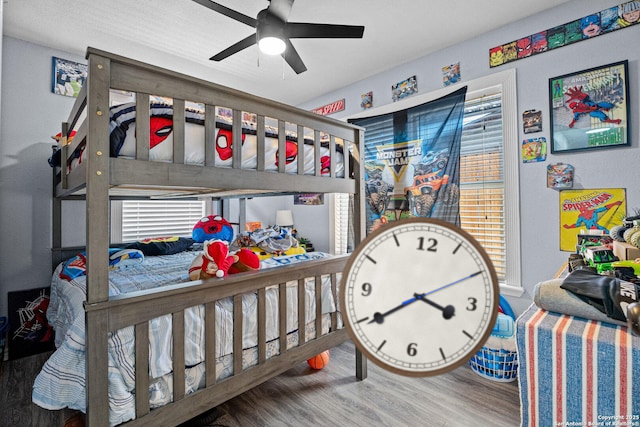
{"hour": 3, "minute": 39, "second": 10}
